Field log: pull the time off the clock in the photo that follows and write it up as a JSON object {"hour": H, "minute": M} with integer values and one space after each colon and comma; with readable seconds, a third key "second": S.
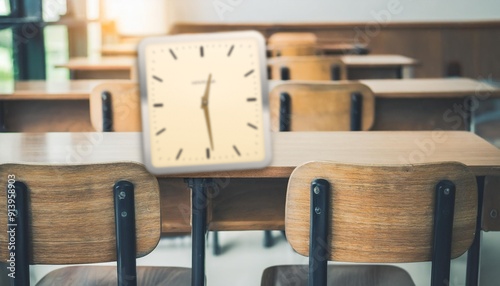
{"hour": 12, "minute": 29}
